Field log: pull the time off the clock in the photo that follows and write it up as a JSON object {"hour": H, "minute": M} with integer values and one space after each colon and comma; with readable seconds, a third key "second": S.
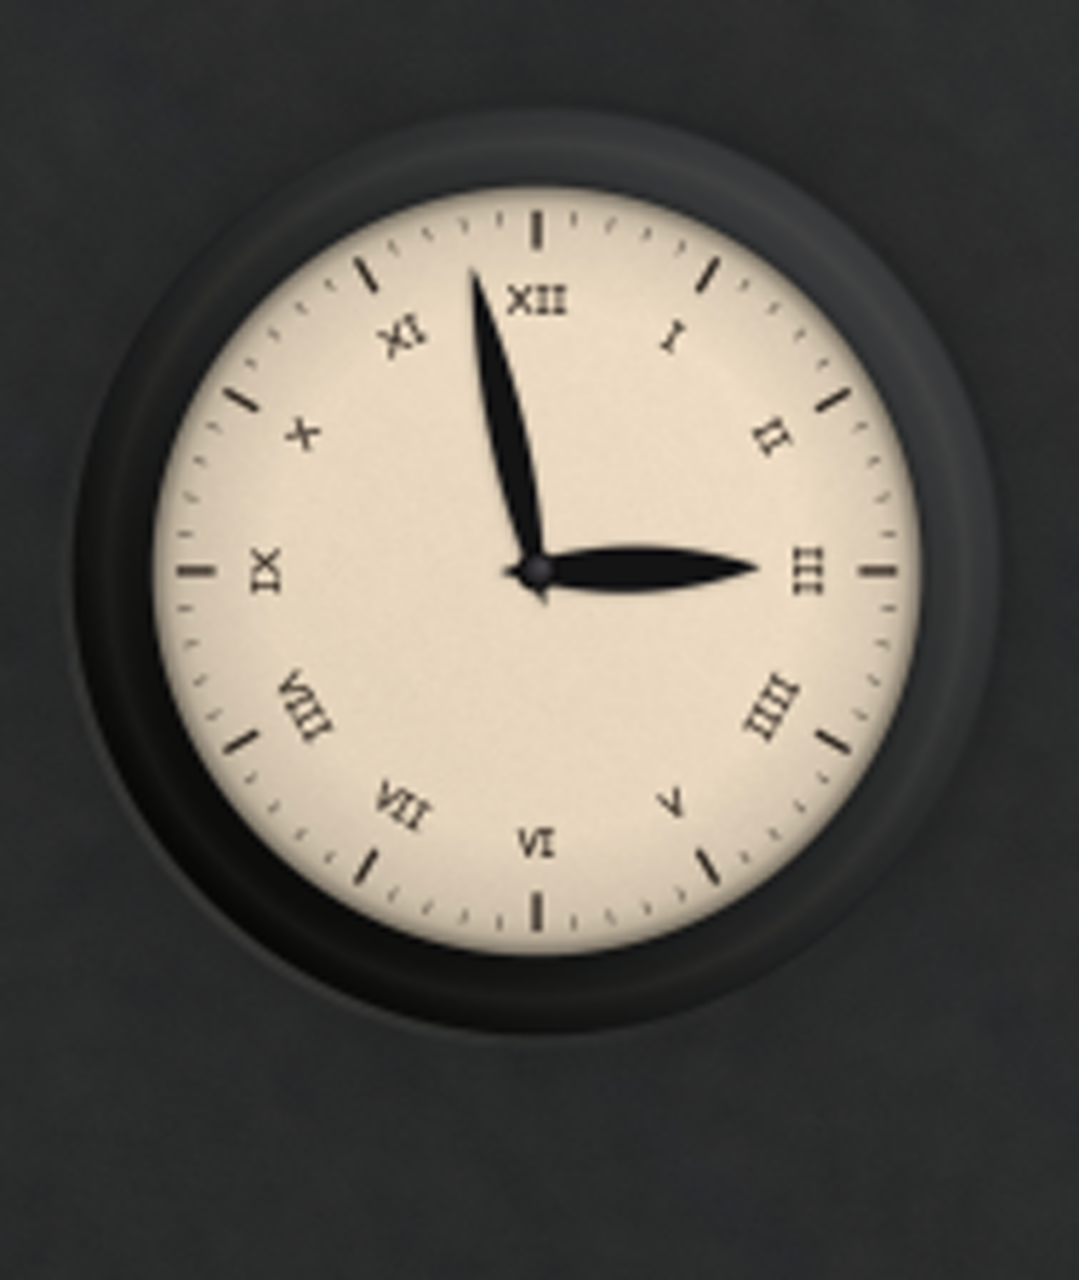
{"hour": 2, "minute": 58}
